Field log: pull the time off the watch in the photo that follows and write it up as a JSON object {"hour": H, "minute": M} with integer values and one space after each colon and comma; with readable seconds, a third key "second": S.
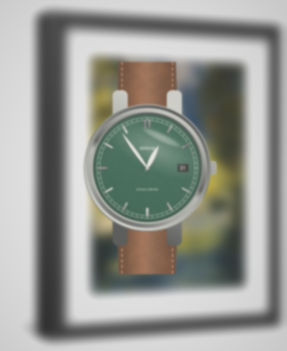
{"hour": 12, "minute": 54}
